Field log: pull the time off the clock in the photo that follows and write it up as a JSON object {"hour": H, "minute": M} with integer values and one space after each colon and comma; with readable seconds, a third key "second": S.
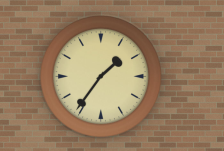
{"hour": 1, "minute": 36}
